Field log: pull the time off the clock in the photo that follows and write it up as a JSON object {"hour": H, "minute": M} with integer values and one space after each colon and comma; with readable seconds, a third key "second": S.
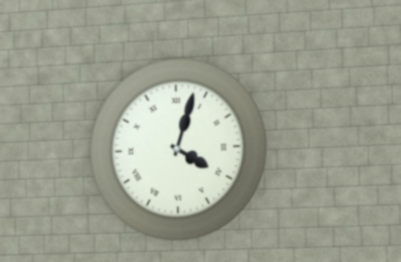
{"hour": 4, "minute": 3}
